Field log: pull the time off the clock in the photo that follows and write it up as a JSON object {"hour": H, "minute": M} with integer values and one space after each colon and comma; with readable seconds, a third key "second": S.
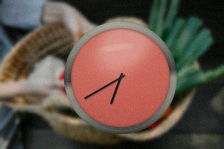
{"hour": 6, "minute": 40}
